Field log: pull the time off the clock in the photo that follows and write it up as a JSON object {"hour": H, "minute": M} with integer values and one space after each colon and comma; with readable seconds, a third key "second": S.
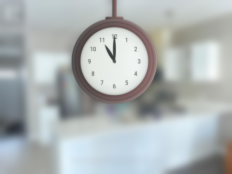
{"hour": 11, "minute": 0}
